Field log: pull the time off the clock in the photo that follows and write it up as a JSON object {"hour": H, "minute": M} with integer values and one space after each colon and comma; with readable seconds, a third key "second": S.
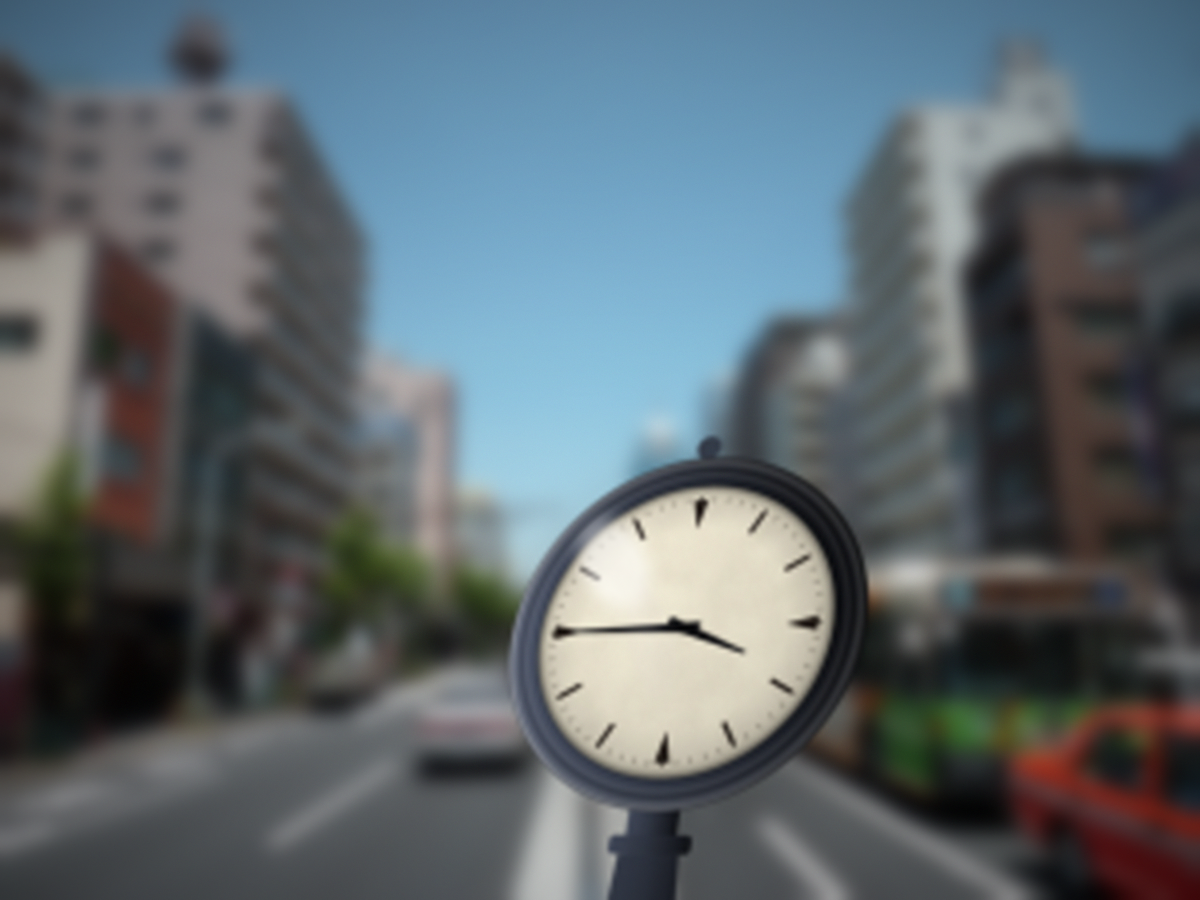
{"hour": 3, "minute": 45}
